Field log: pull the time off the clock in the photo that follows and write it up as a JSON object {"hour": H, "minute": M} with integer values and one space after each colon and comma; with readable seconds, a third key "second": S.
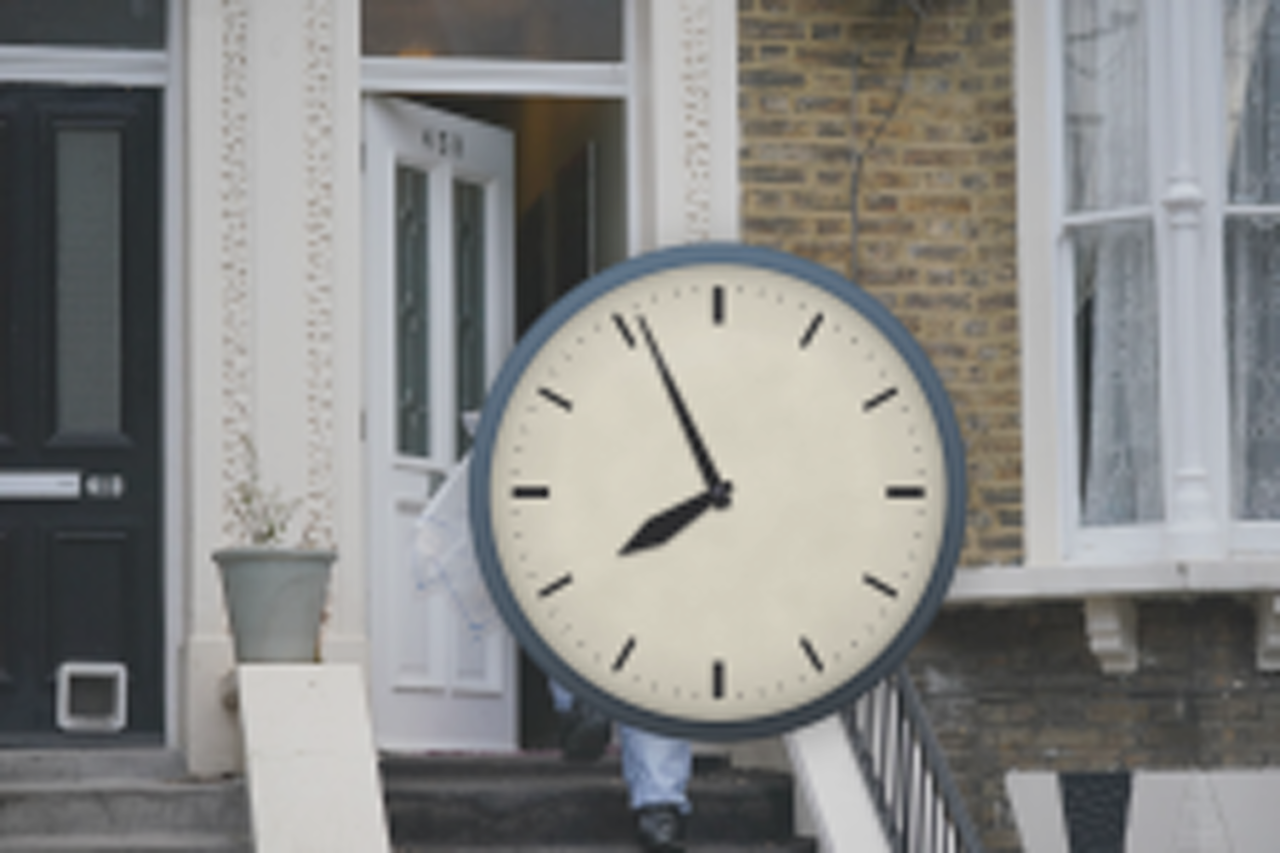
{"hour": 7, "minute": 56}
